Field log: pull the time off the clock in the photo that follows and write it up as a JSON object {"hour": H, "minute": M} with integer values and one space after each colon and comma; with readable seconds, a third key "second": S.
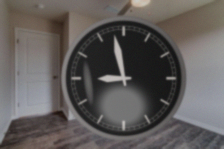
{"hour": 8, "minute": 58}
